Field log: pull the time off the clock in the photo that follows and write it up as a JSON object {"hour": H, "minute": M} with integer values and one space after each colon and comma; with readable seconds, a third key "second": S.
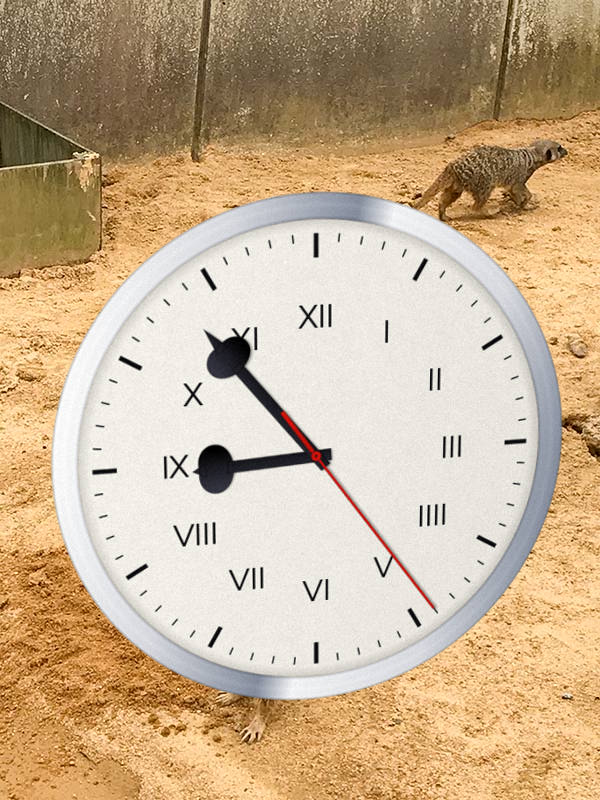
{"hour": 8, "minute": 53, "second": 24}
